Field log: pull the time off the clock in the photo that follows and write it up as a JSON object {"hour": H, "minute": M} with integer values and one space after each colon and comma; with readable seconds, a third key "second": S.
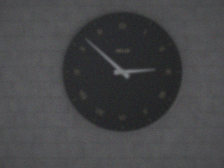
{"hour": 2, "minute": 52}
